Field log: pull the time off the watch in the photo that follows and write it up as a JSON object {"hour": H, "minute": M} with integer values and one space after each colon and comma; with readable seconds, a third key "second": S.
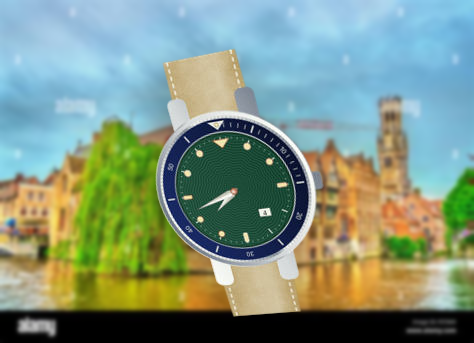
{"hour": 7, "minute": 42}
